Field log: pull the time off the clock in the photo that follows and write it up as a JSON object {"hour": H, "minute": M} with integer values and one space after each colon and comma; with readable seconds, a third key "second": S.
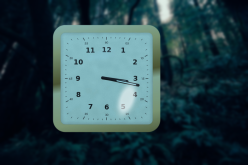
{"hour": 3, "minute": 17}
